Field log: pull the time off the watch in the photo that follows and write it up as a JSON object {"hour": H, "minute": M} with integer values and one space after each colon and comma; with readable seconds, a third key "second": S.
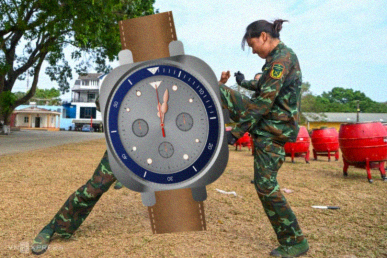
{"hour": 12, "minute": 3}
